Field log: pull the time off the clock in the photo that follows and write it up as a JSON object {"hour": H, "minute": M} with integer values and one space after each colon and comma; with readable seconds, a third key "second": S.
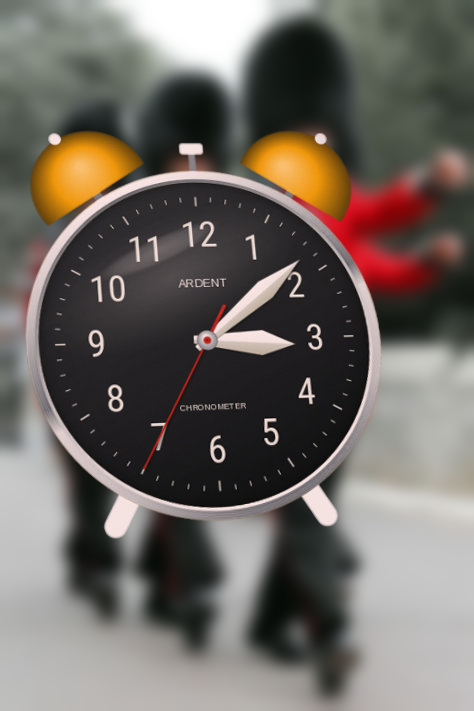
{"hour": 3, "minute": 8, "second": 35}
